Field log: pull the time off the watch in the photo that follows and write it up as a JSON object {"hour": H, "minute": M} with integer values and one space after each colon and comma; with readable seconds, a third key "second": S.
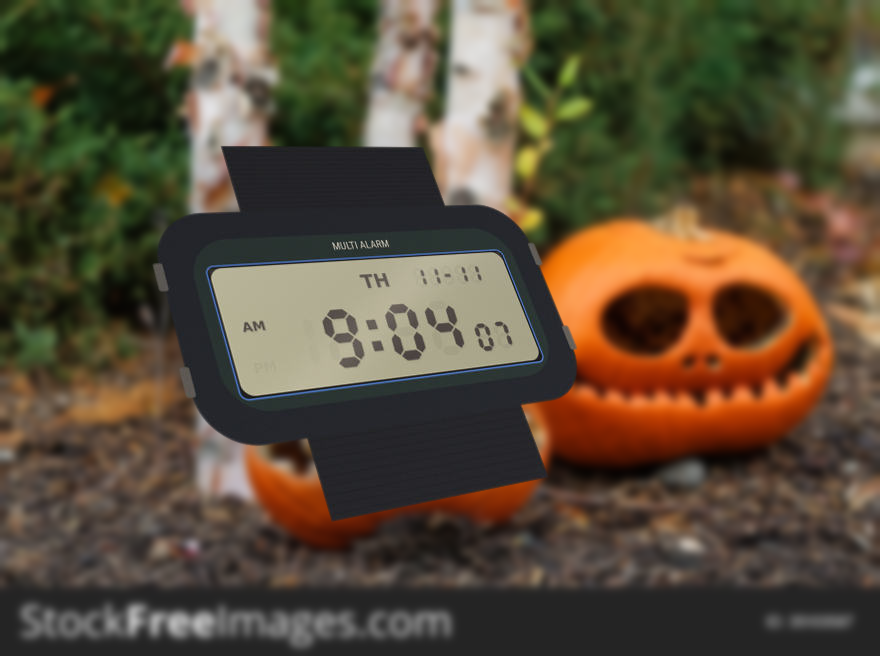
{"hour": 9, "minute": 4, "second": 7}
